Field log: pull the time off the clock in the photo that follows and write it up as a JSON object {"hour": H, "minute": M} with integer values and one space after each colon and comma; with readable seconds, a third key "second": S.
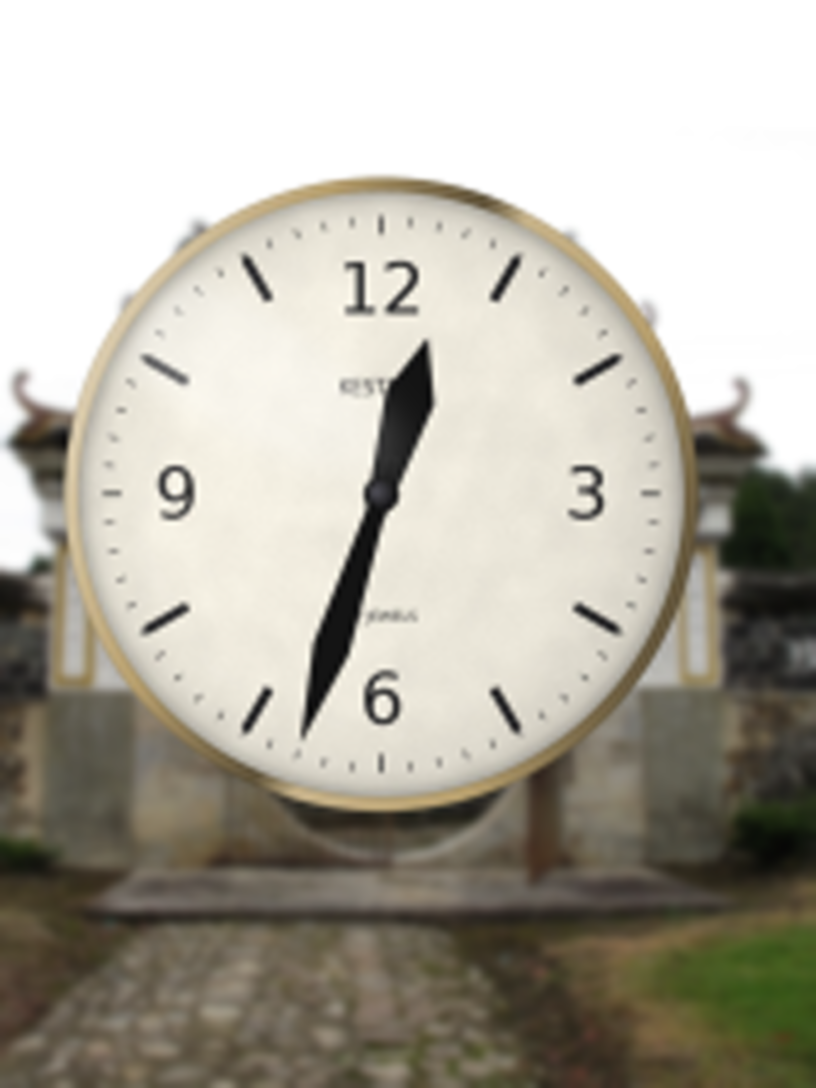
{"hour": 12, "minute": 33}
